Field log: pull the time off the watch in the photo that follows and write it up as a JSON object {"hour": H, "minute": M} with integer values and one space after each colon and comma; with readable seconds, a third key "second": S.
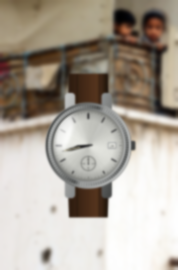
{"hour": 8, "minute": 43}
